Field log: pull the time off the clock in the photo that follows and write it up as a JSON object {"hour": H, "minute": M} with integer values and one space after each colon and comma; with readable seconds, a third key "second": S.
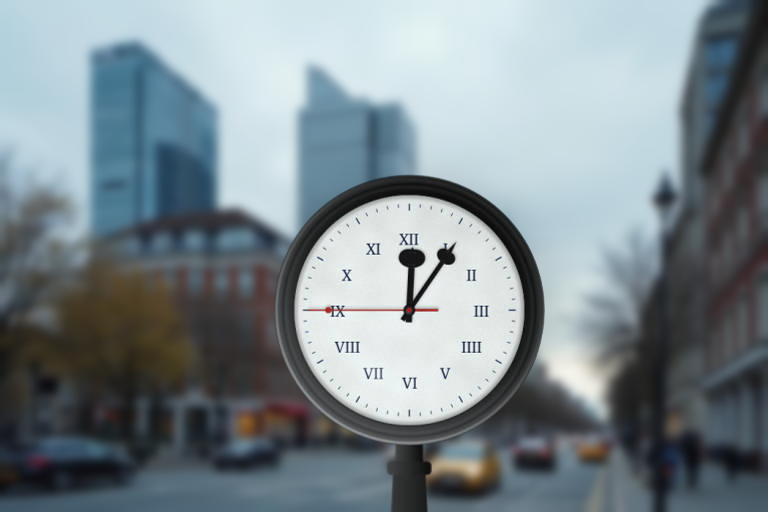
{"hour": 12, "minute": 5, "second": 45}
